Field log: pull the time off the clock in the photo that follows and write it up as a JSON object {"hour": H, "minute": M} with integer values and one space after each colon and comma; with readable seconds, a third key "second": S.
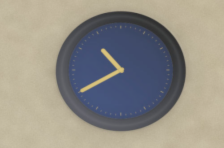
{"hour": 10, "minute": 40}
